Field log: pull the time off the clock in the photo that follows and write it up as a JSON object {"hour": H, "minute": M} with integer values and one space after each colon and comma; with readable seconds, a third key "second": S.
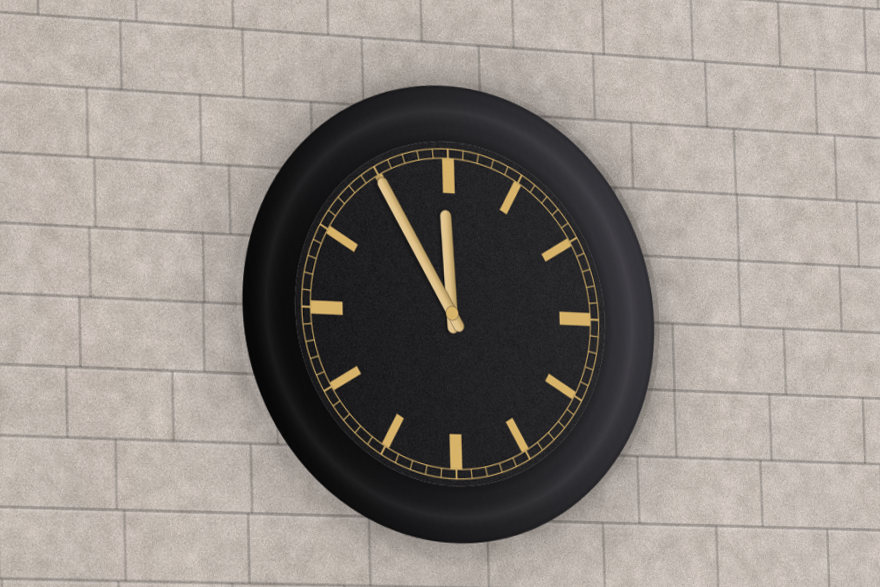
{"hour": 11, "minute": 55}
